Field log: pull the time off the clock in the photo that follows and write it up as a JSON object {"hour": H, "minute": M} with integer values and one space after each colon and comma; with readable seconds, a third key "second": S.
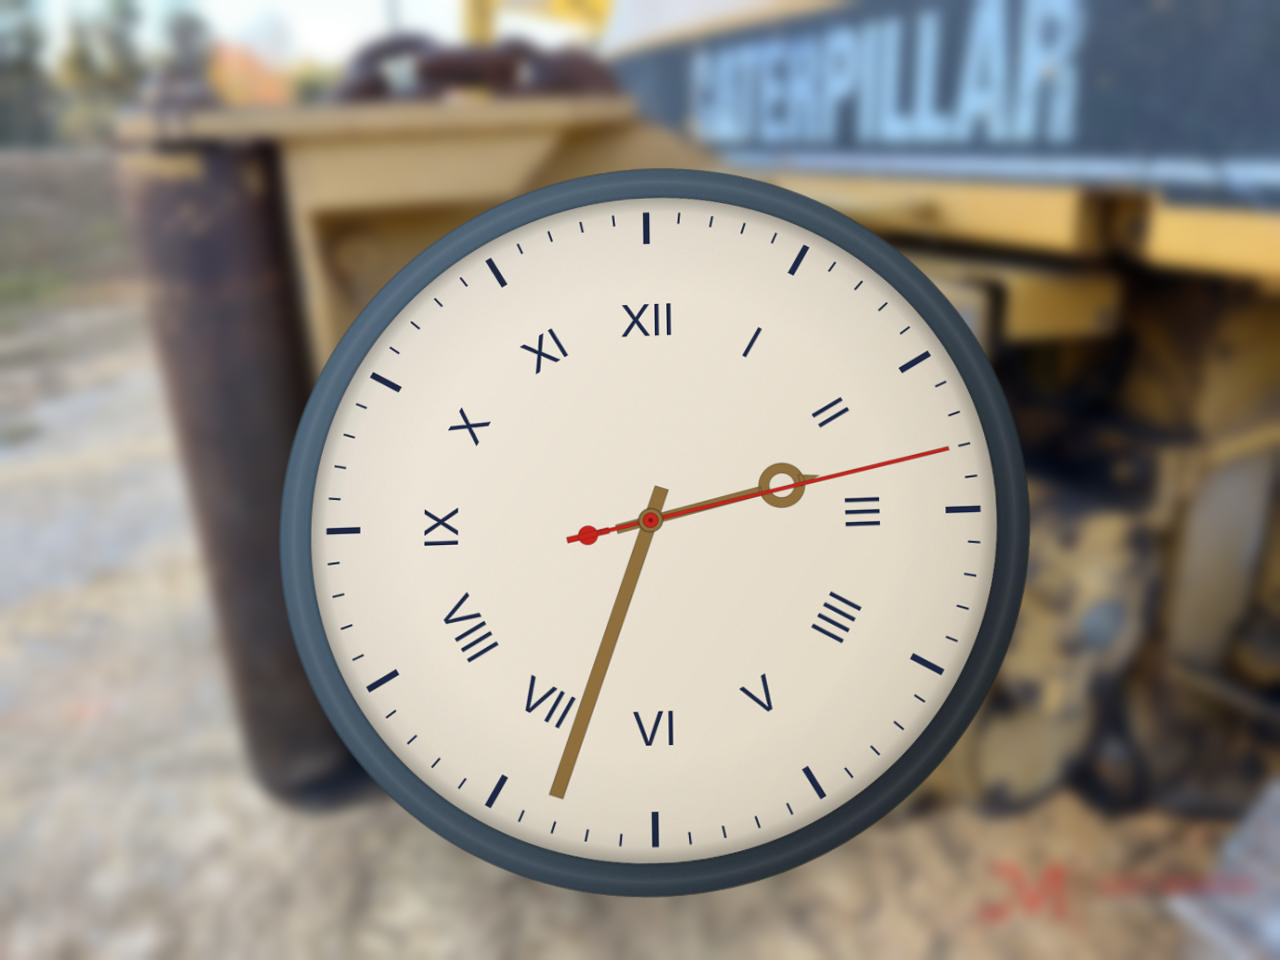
{"hour": 2, "minute": 33, "second": 13}
